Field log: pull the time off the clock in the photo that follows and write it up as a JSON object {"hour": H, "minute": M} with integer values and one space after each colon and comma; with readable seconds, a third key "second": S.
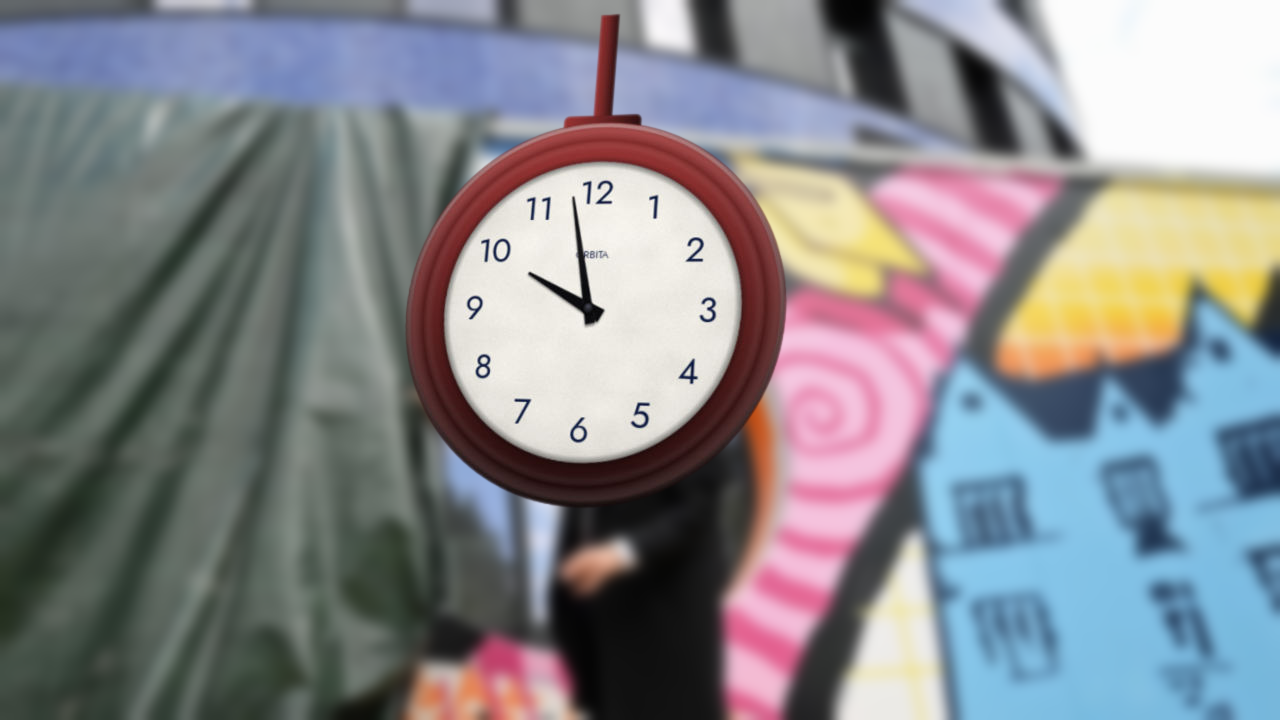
{"hour": 9, "minute": 58}
